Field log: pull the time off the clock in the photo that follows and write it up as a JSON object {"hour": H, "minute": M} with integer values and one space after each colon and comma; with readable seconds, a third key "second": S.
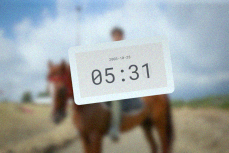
{"hour": 5, "minute": 31}
